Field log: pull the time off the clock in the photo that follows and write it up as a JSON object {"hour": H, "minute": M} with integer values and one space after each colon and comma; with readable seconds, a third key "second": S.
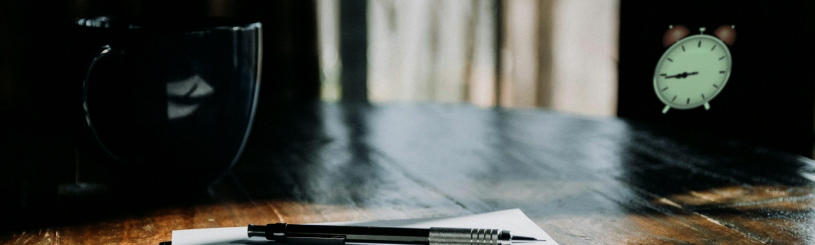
{"hour": 8, "minute": 44}
